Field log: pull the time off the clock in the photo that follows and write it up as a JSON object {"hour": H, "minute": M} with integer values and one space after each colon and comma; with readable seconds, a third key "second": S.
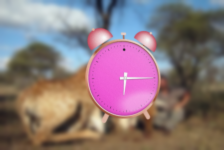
{"hour": 6, "minute": 15}
